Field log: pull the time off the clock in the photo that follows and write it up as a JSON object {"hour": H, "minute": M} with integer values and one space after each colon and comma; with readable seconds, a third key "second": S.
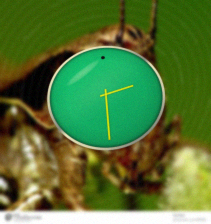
{"hour": 2, "minute": 30}
